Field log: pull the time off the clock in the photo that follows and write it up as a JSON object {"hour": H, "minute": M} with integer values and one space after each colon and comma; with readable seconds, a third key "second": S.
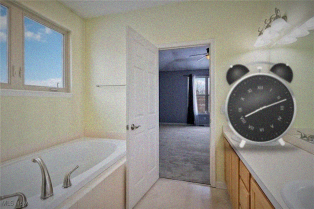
{"hour": 8, "minute": 12}
